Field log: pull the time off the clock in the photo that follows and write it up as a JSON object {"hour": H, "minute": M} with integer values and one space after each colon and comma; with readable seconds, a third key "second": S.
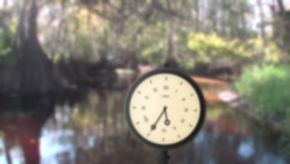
{"hour": 5, "minute": 35}
